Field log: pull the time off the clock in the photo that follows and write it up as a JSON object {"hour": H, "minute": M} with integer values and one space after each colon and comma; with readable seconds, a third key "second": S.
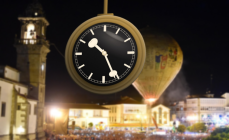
{"hour": 10, "minute": 26}
